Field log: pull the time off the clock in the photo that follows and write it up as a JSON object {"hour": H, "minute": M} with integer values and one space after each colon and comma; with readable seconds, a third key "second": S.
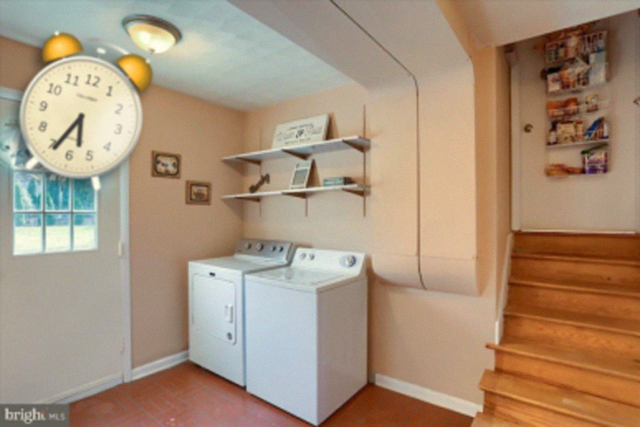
{"hour": 5, "minute": 34}
